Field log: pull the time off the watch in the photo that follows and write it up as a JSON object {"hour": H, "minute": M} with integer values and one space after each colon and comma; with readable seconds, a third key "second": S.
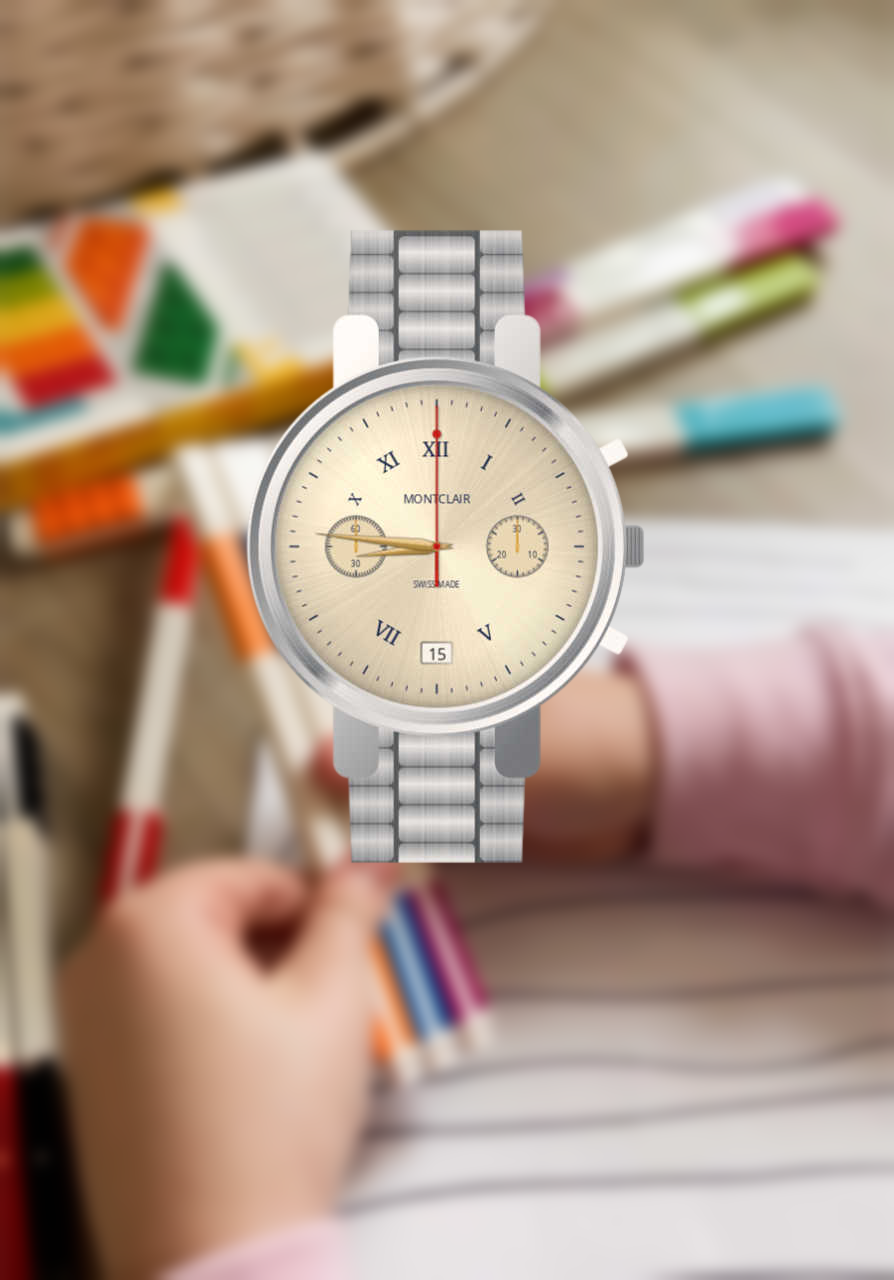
{"hour": 8, "minute": 46}
